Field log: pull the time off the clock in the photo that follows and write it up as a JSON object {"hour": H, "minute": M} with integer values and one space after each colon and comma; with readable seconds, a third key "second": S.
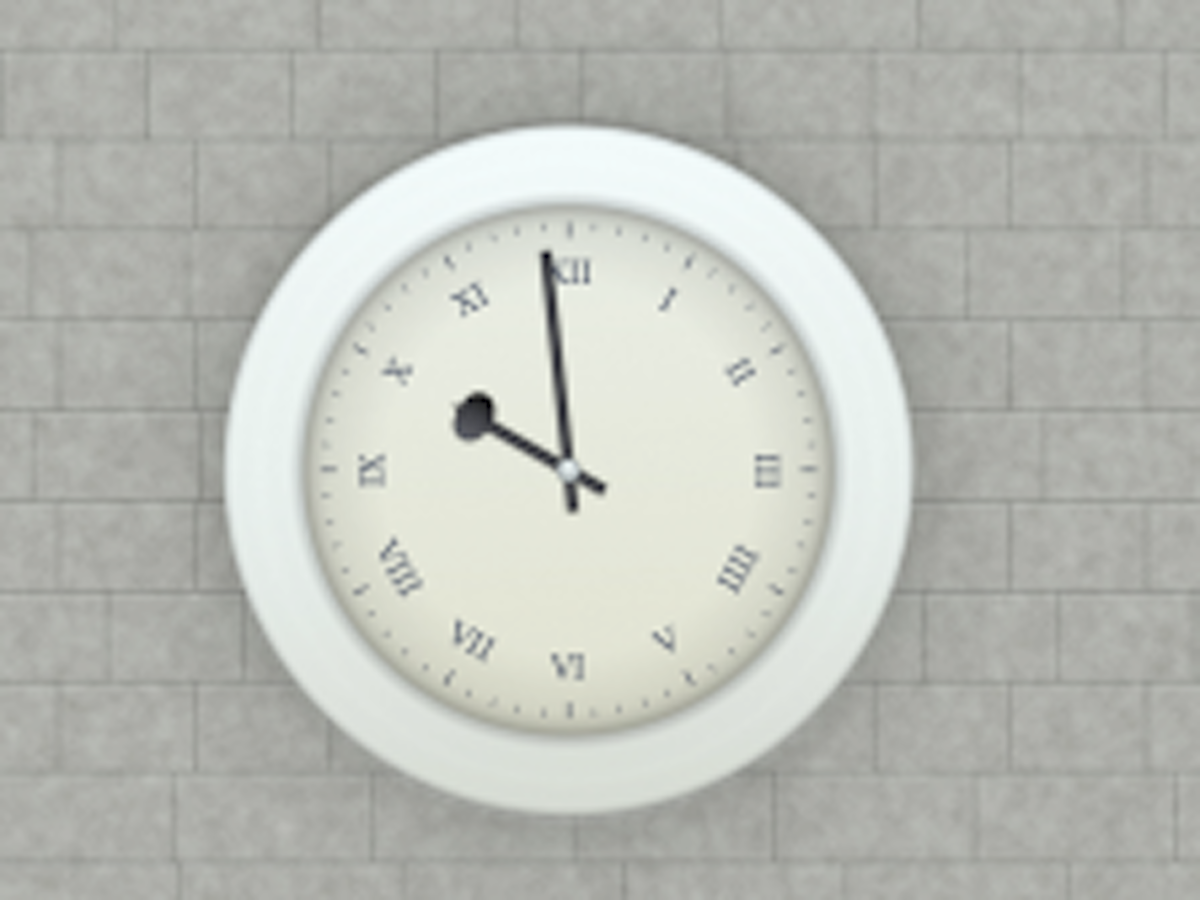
{"hour": 9, "minute": 59}
